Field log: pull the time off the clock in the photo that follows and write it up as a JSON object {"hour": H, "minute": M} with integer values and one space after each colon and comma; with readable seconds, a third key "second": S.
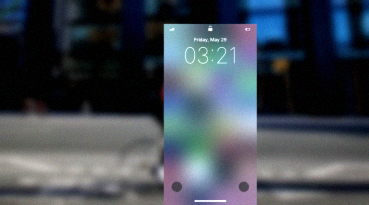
{"hour": 3, "minute": 21}
